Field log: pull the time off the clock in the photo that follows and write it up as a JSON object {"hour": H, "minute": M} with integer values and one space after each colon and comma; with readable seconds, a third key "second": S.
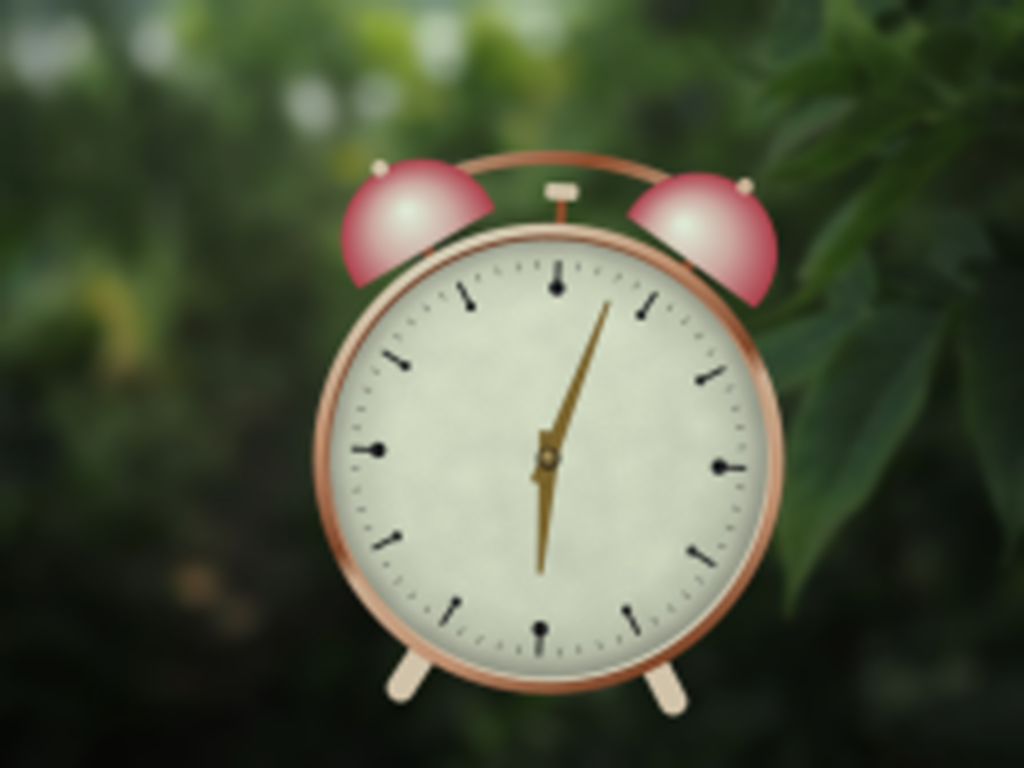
{"hour": 6, "minute": 3}
